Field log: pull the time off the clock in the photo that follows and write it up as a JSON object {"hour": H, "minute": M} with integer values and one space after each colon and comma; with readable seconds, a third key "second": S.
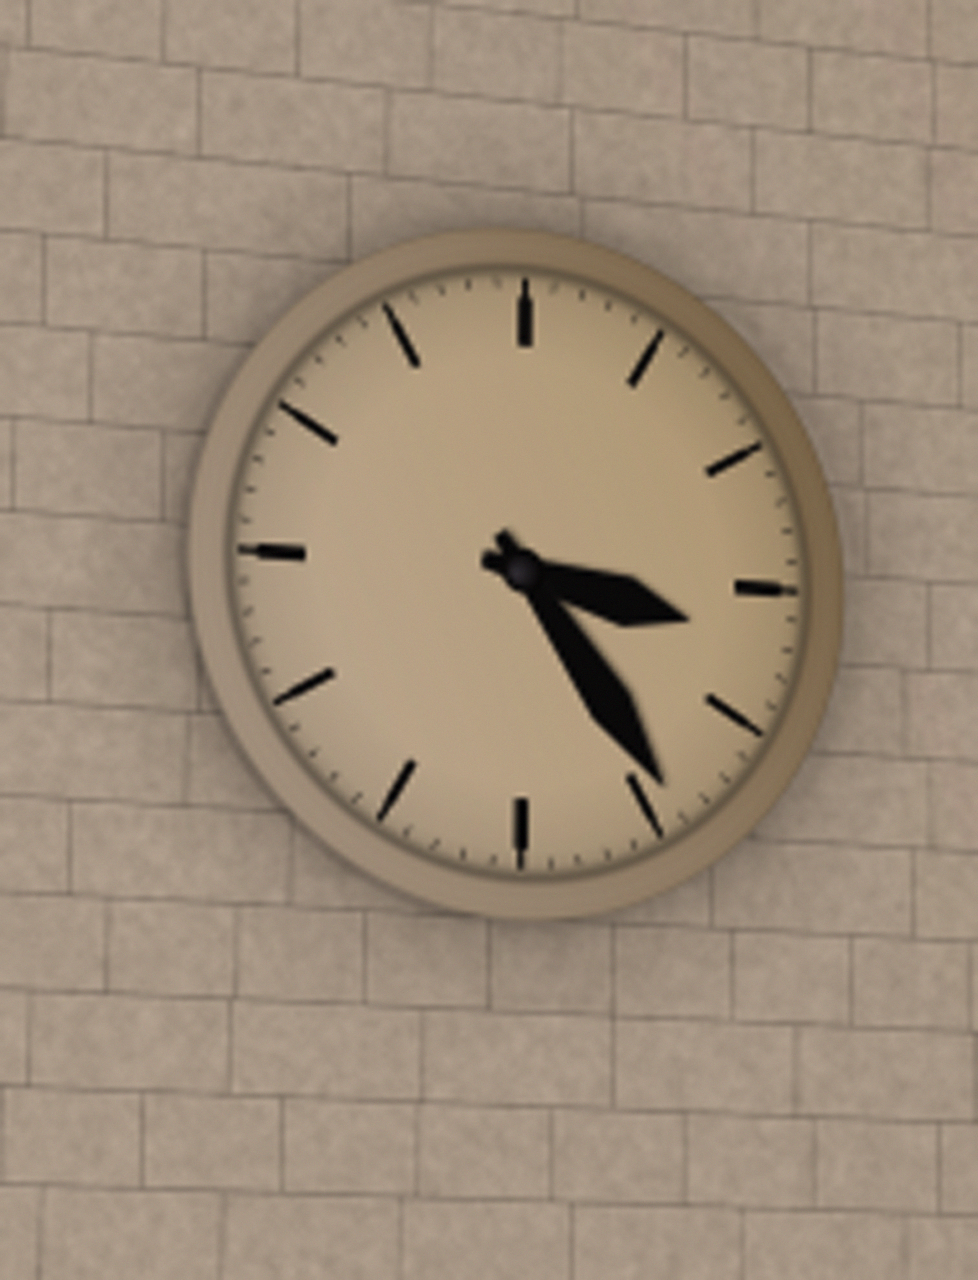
{"hour": 3, "minute": 24}
